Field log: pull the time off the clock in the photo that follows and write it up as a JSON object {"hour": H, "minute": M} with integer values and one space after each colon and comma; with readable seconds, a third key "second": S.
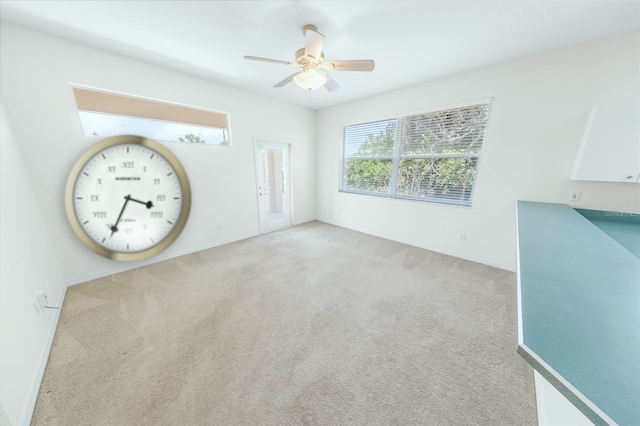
{"hour": 3, "minute": 34}
